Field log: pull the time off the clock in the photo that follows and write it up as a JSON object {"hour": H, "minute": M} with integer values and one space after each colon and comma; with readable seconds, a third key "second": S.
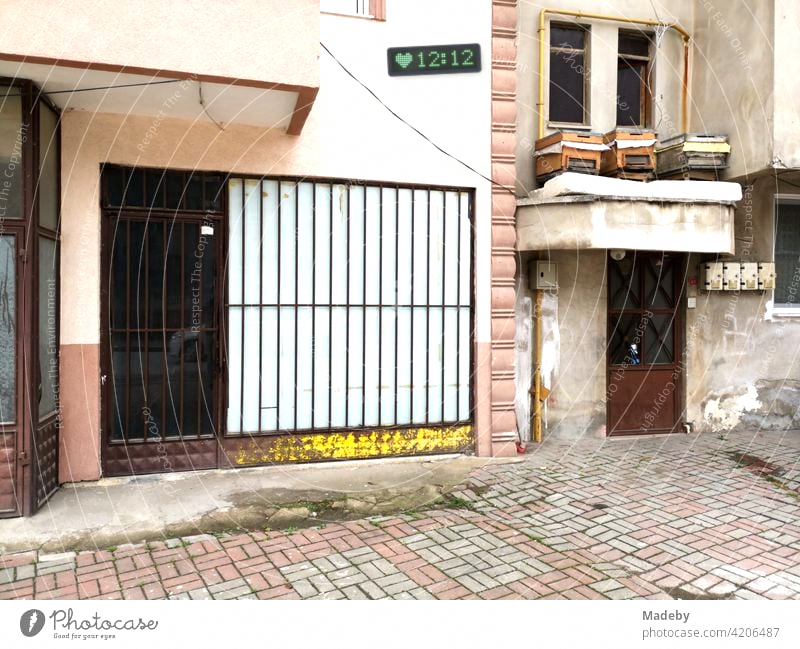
{"hour": 12, "minute": 12}
